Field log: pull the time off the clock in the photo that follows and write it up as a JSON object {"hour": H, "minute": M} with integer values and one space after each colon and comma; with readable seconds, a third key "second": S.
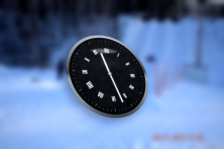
{"hour": 11, "minute": 27}
